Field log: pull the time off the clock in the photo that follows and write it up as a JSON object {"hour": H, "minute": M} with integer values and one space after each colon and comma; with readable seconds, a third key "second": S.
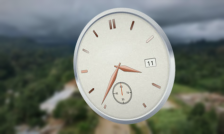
{"hour": 3, "minute": 36}
